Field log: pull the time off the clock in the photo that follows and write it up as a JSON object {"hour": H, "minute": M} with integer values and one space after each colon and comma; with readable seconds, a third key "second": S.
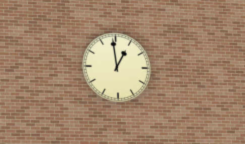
{"hour": 12, "minute": 59}
